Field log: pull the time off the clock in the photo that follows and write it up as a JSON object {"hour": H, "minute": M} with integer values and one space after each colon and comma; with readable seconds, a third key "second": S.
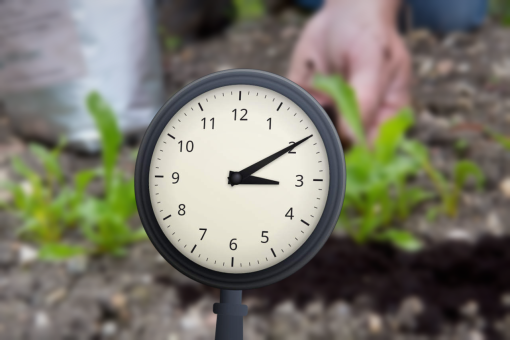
{"hour": 3, "minute": 10}
